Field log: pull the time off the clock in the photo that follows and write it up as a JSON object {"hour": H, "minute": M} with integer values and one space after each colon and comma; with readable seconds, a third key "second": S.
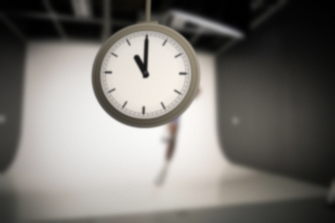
{"hour": 11, "minute": 0}
